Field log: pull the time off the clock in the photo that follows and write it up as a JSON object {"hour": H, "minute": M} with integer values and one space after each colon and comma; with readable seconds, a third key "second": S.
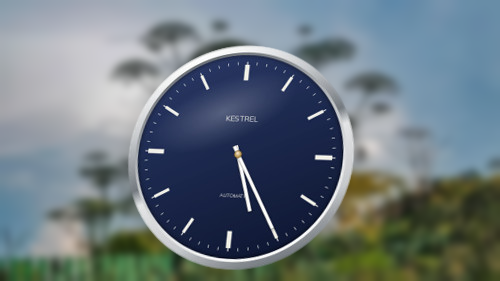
{"hour": 5, "minute": 25}
